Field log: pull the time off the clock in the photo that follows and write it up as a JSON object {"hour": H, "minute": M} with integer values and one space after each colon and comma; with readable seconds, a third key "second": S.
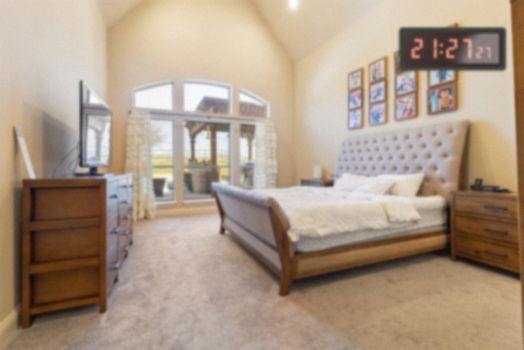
{"hour": 21, "minute": 27}
